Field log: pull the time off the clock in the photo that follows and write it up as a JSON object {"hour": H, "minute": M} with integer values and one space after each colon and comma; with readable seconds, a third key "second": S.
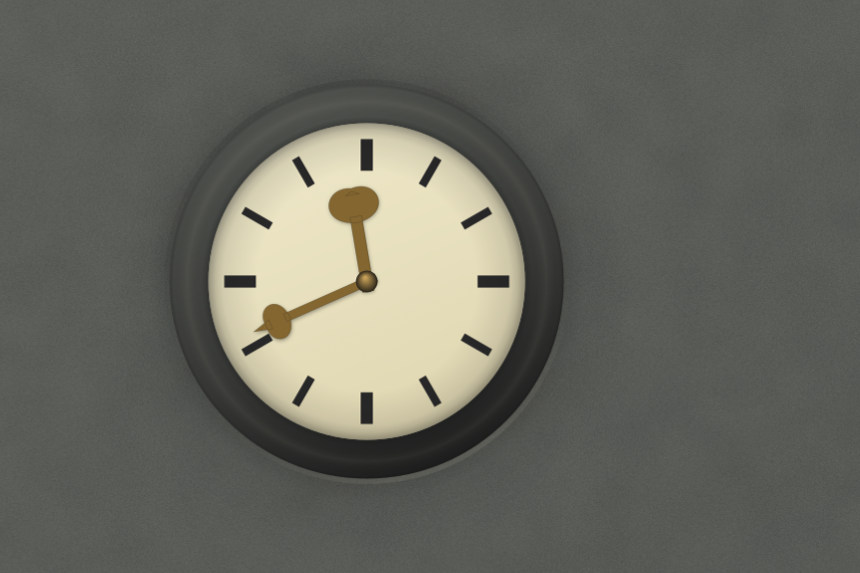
{"hour": 11, "minute": 41}
